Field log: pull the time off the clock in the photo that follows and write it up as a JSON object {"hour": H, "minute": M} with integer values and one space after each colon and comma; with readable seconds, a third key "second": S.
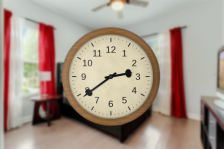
{"hour": 2, "minute": 39}
